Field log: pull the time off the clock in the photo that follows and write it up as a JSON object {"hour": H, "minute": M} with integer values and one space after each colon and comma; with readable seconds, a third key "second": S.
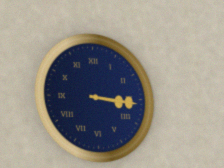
{"hour": 3, "minute": 16}
